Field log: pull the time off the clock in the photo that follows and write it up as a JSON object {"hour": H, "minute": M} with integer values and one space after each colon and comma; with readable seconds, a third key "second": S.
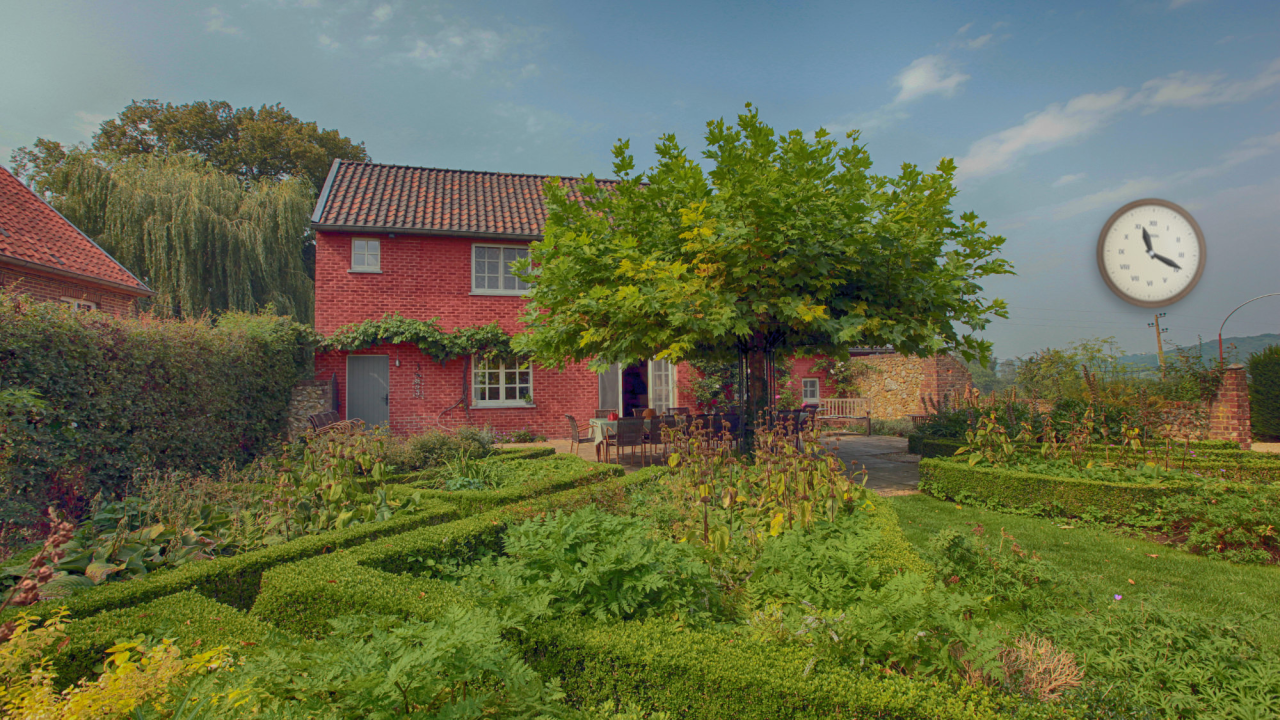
{"hour": 11, "minute": 19}
